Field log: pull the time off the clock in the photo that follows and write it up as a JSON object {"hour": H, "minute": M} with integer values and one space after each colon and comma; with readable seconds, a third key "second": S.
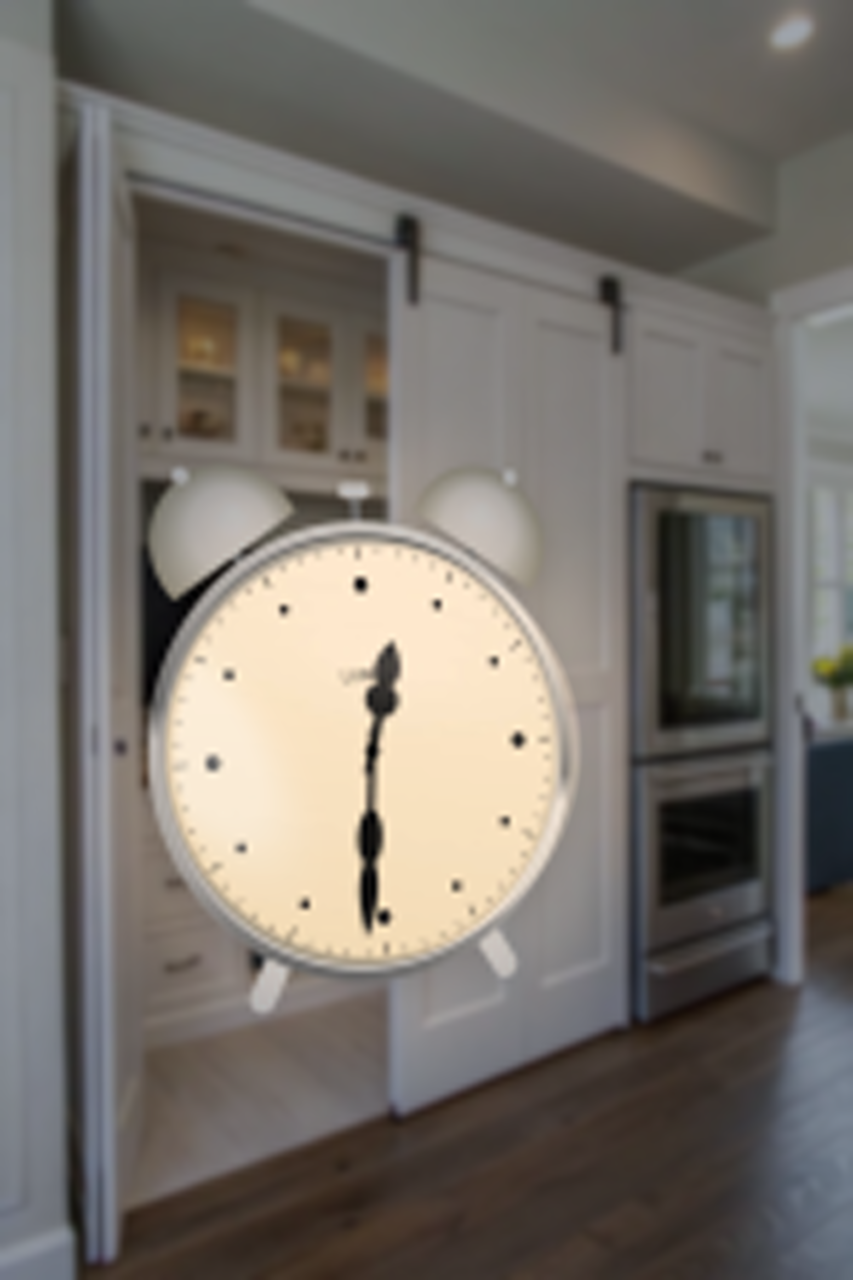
{"hour": 12, "minute": 31}
